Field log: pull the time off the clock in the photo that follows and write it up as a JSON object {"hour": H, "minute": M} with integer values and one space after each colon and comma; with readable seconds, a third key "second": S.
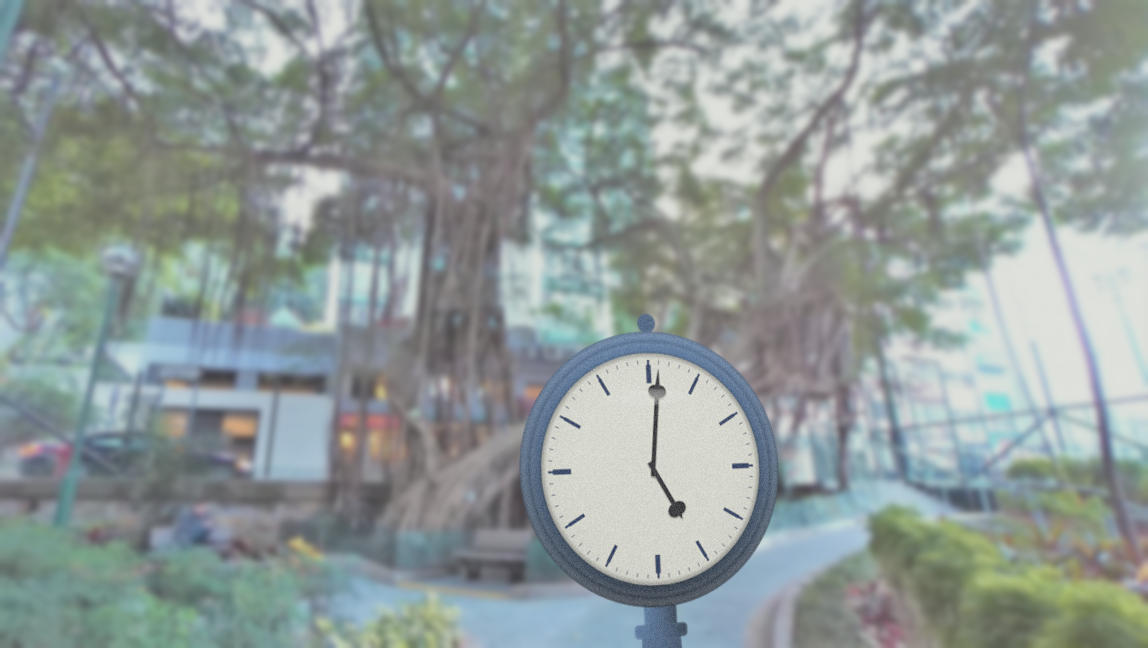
{"hour": 5, "minute": 1}
